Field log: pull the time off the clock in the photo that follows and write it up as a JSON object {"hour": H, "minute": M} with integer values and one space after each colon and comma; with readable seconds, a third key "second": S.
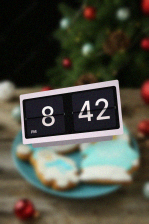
{"hour": 8, "minute": 42}
